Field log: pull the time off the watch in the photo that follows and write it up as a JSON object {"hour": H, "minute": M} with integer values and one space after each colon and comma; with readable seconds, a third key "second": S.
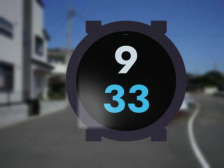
{"hour": 9, "minute": 33}
